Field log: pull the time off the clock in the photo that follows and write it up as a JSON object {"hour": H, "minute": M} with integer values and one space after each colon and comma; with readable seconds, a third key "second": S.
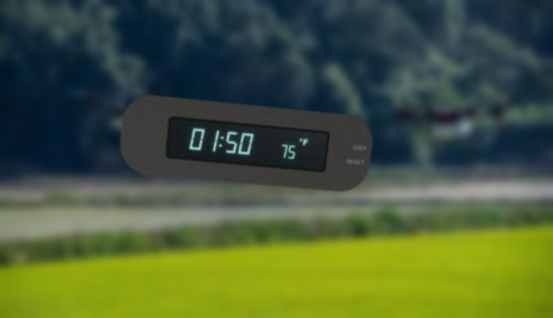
{"hour": 1, "minute": 50}
